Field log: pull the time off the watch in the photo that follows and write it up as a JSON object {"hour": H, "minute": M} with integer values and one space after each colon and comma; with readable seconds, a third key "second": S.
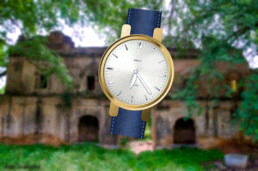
{"hour": 6, "minute": 23}
